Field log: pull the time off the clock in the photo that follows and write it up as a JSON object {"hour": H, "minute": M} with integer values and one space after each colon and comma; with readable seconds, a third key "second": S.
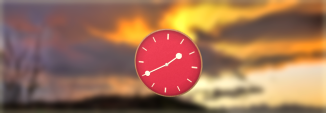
{"hour": 1, "minute": 40}
